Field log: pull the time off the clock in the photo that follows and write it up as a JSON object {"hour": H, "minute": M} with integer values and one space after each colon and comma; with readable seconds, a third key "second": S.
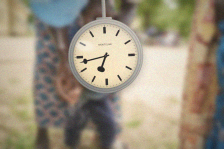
{"hour": 6, "minute": 43}
